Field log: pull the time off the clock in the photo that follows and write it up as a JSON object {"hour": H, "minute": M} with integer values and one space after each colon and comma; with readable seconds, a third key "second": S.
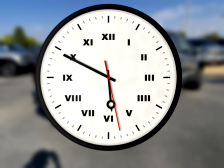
{"hour": 5, "minute": 49, "second": 28}
